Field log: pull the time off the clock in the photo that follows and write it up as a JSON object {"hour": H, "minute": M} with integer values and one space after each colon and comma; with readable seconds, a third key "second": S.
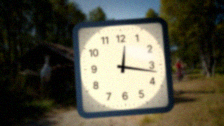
{"hour": 12, "minute": 17}
